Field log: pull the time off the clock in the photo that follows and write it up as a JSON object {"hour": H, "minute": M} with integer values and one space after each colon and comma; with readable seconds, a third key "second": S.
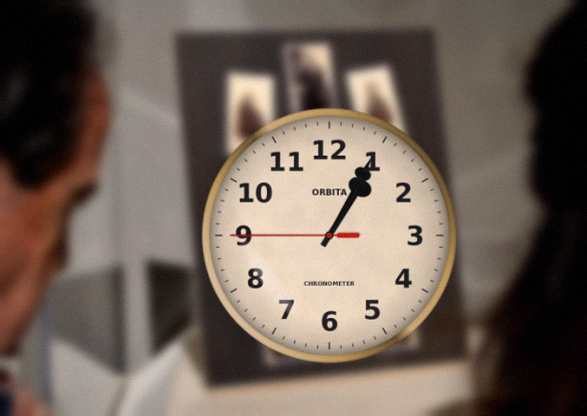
{"hour": 1, "minute": 4, "second": 45}
